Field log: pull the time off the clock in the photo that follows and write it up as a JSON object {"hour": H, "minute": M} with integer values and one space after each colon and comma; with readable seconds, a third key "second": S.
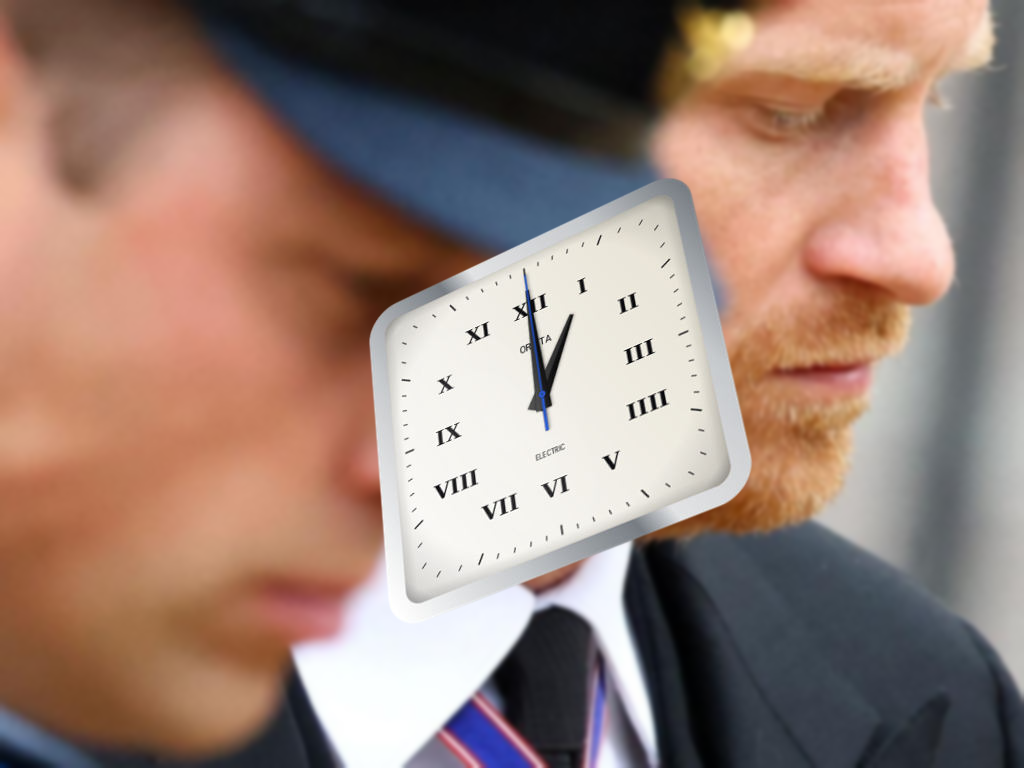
{"hour": 1, "minute": 0, "second": 0}
